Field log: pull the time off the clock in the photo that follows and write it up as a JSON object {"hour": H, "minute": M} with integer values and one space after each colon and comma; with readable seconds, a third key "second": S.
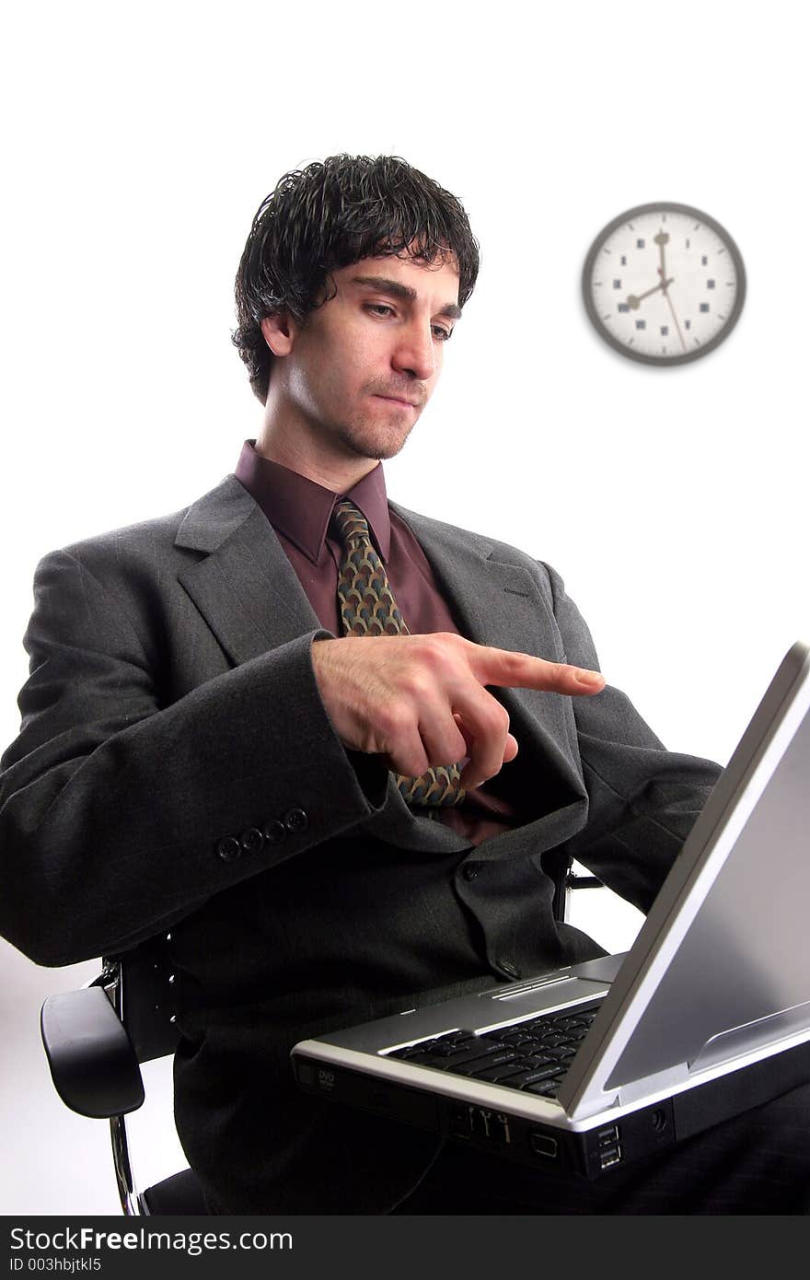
{"hour": 7, "minute": 59, "second": 27}
